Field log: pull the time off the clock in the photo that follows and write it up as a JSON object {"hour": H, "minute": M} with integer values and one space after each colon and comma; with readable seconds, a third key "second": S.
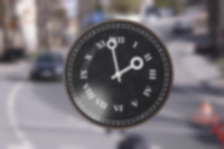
{"hour": 1, "minute": 58}
